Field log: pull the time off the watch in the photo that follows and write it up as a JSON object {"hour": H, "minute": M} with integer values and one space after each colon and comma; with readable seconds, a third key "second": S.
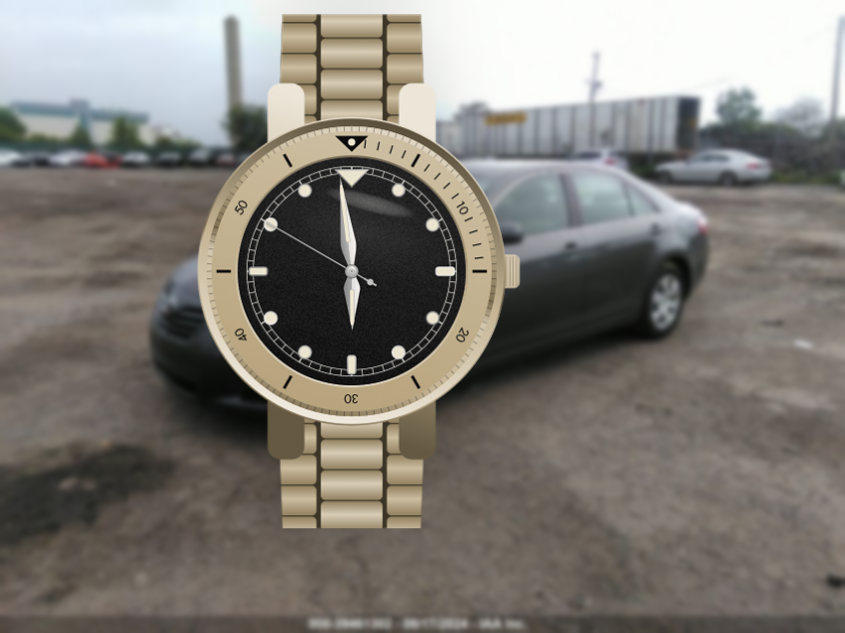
{"hour": 5, "minute": 58, "second": 50}
